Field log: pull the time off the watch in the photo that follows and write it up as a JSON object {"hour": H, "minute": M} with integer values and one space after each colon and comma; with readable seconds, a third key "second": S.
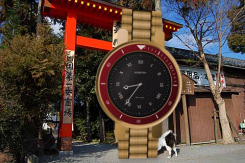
{"hour": 8, "minute": 36}
